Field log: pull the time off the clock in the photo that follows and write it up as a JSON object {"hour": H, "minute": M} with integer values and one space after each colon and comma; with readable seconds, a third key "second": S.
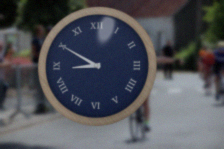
{"hour": 8, "minute": 50}
